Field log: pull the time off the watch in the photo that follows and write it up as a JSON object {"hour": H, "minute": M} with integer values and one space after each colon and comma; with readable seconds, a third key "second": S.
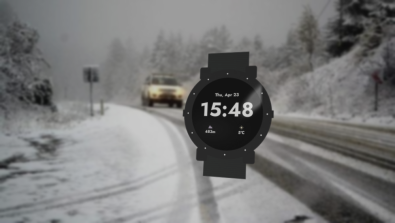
{"hour": 15, "minute": 48}
